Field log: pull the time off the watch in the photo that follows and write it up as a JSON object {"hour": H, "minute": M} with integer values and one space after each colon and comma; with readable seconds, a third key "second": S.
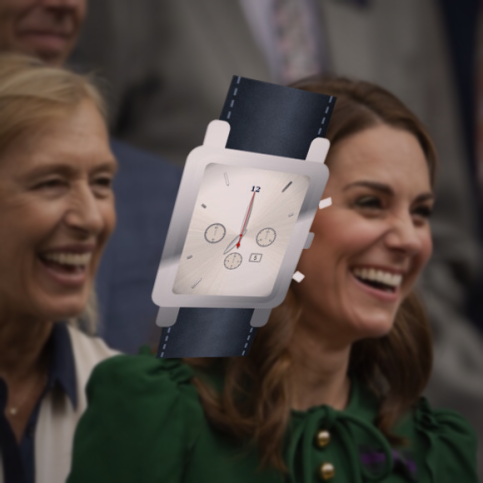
{"hour": 7, "minute": 0}
